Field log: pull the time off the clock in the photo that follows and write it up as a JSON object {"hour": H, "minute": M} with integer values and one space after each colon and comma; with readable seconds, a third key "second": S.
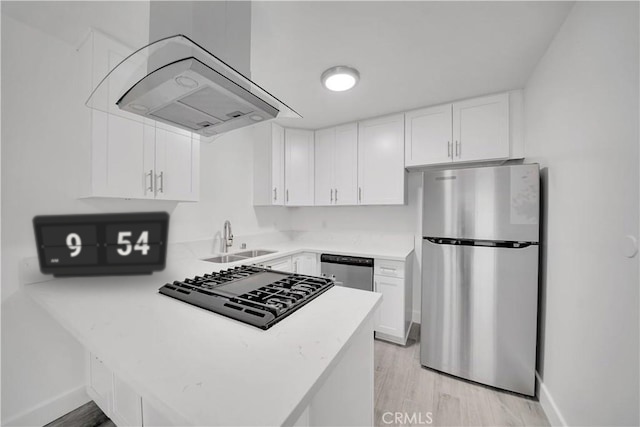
{"hour": 9, "minute": 54}
